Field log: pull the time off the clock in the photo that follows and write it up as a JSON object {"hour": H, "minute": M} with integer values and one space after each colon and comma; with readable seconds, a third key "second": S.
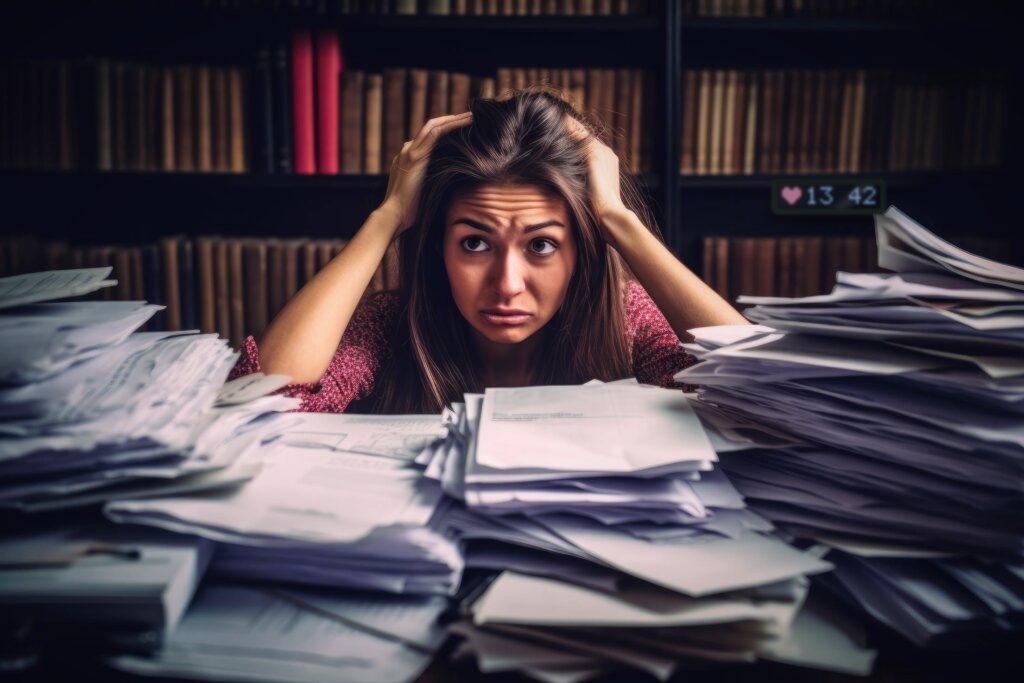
{"hour": 13, "minute": 42}
